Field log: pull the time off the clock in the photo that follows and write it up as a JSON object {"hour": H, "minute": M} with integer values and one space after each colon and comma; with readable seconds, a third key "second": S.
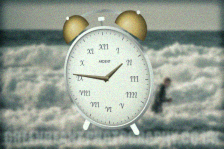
{"hour": 1, "minute": 46}
